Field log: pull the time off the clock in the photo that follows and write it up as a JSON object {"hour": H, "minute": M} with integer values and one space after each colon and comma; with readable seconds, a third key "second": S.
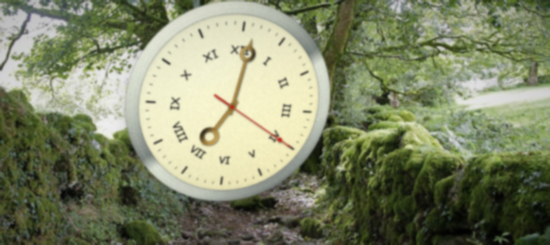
{"hour": 7, "minute": 1, "second": 20}
